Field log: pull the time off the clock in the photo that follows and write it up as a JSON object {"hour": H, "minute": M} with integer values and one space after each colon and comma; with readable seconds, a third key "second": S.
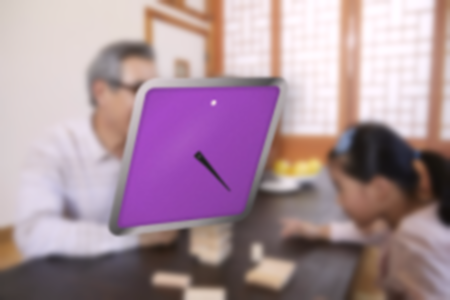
{"hour": 4, "minute": 22}
